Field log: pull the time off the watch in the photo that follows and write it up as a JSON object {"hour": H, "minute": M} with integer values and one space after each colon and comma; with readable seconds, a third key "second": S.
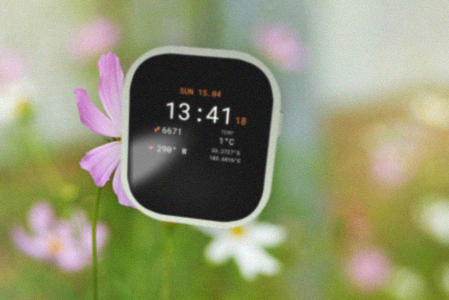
{"hour": 13, "minute": 41}
